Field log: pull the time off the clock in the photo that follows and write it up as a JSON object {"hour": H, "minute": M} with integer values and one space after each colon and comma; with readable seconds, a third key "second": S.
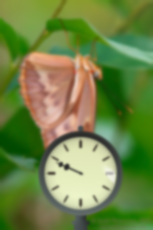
{"hour": 9, "minute": 49}
